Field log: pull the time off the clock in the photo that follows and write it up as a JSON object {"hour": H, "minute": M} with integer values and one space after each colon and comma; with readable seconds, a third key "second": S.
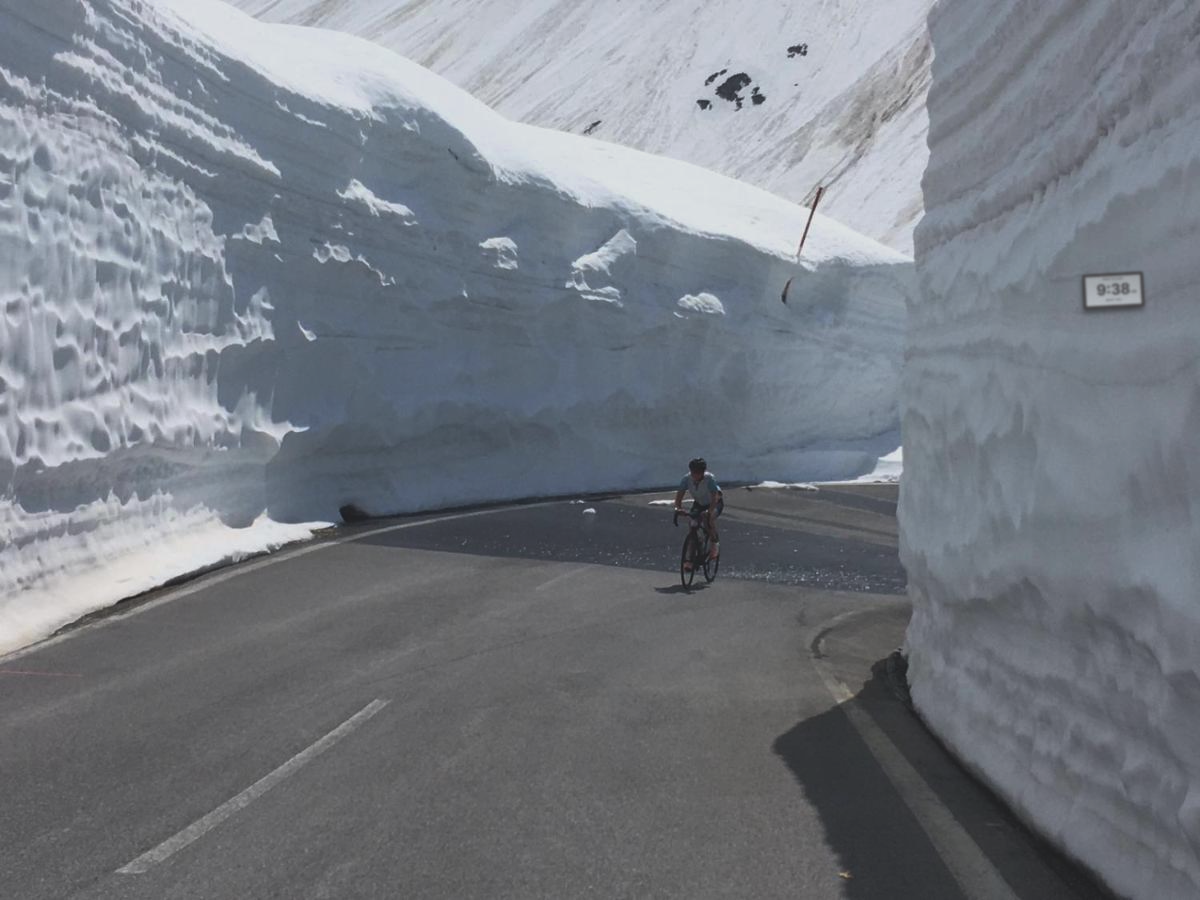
{"hour": 9, "minute": 38}
